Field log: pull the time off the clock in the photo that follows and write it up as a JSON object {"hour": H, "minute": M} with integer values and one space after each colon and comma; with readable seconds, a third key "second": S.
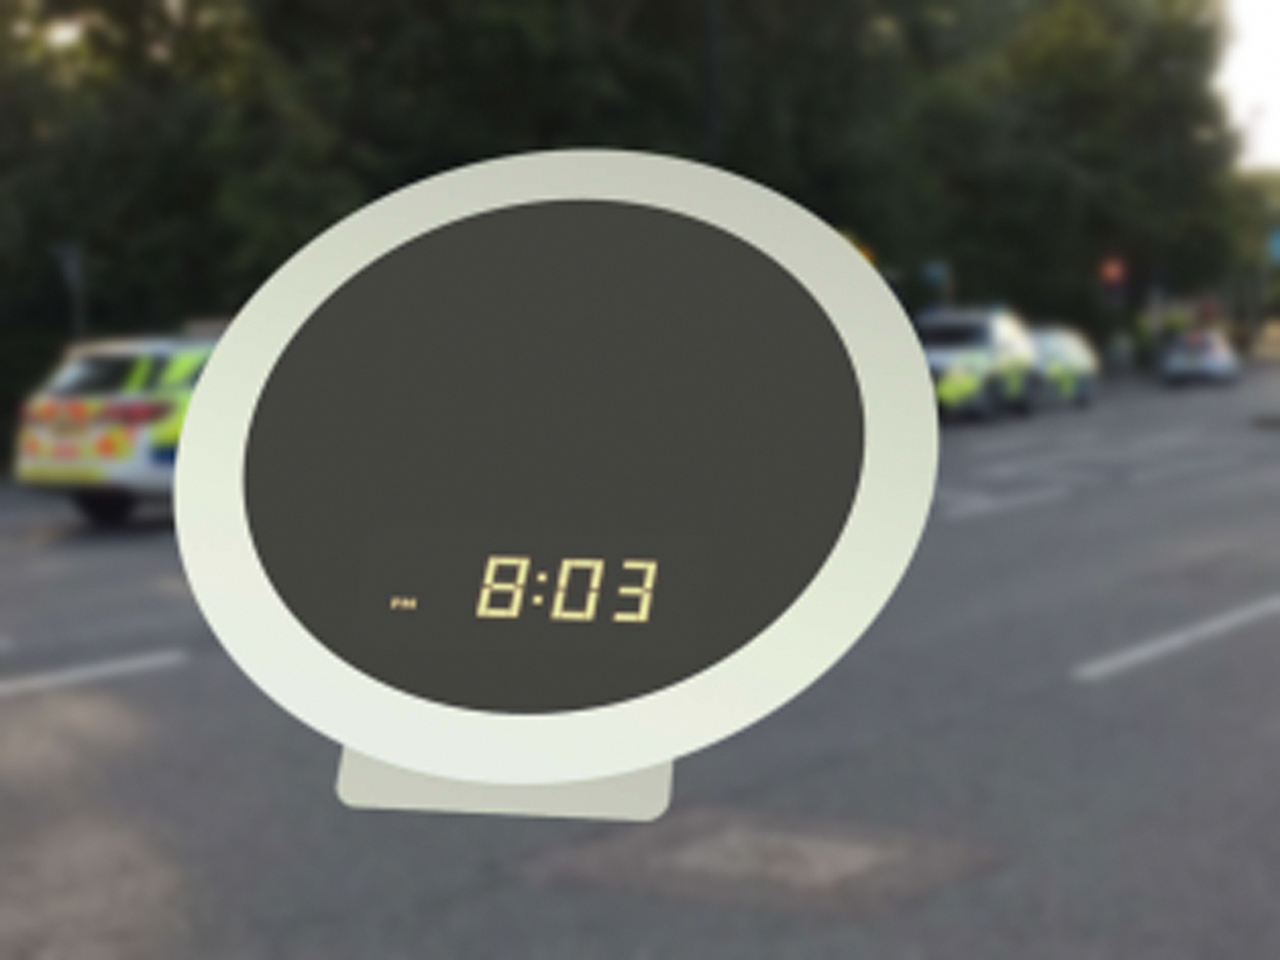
{"hour": 8, "minute": 3}
